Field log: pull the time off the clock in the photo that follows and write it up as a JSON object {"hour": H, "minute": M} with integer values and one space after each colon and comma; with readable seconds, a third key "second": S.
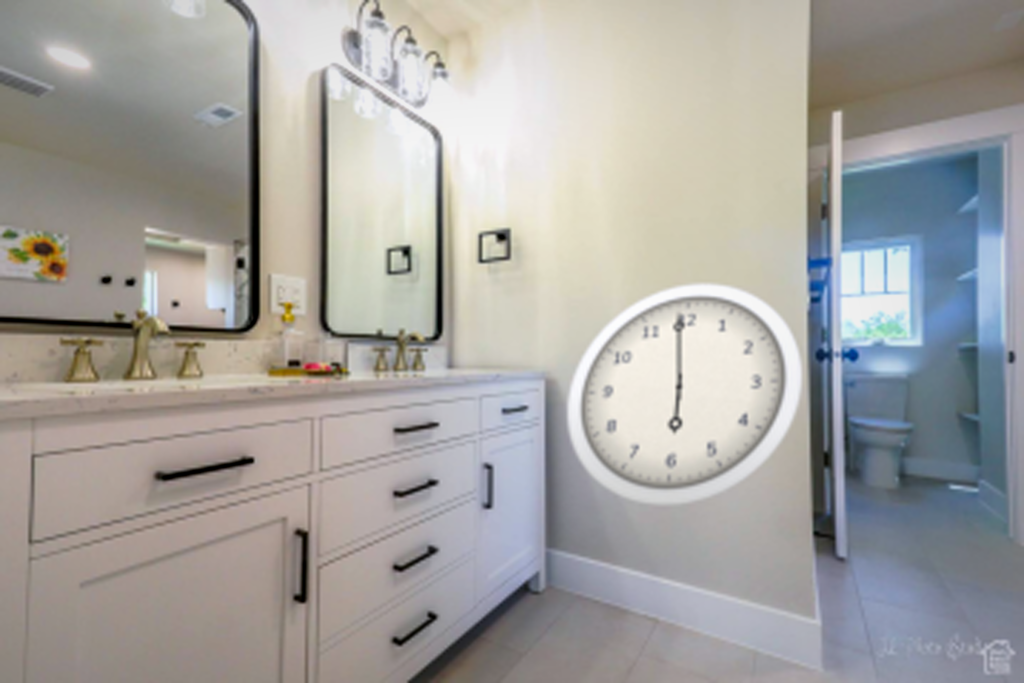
{"hour": 5, "minute": 59}
